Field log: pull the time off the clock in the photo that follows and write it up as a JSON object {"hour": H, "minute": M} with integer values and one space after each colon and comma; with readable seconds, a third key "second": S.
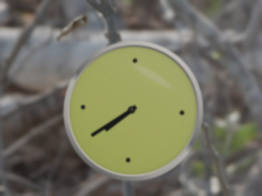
{"hour": 7, "minute": 39}
